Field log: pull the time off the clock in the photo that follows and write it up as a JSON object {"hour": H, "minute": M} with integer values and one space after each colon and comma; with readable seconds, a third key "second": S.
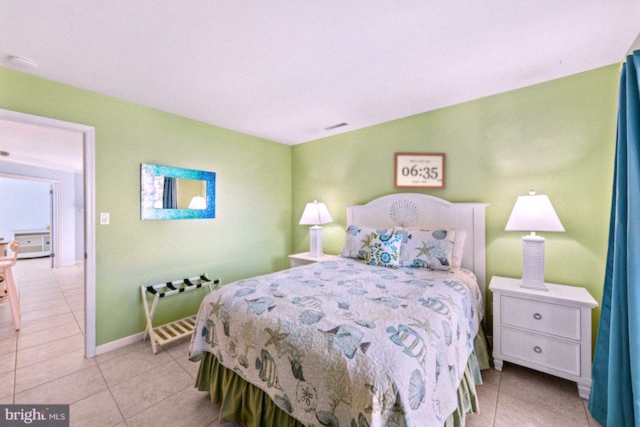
{"hour": 6, "minute": 35}
